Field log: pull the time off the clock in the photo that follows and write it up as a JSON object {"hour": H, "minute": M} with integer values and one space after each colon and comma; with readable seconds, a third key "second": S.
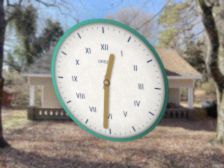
{"hour": 12, "minute": 31}
